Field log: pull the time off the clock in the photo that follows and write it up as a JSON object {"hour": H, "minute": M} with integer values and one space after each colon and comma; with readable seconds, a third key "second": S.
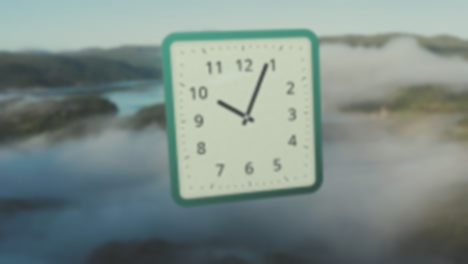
{"hour": 10, "minute": 4}
